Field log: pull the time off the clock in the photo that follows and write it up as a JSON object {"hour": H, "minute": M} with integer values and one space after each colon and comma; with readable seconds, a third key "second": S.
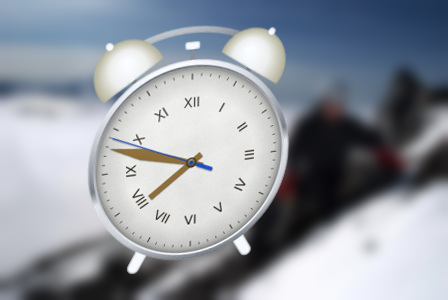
{"hour": 7, "minute": 47, "second": 49}
